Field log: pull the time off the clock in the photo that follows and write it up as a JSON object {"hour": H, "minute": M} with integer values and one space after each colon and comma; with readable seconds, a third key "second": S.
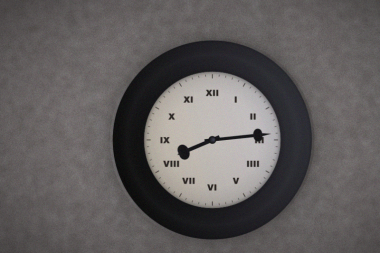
{"hour": 8, "minute": 14}
